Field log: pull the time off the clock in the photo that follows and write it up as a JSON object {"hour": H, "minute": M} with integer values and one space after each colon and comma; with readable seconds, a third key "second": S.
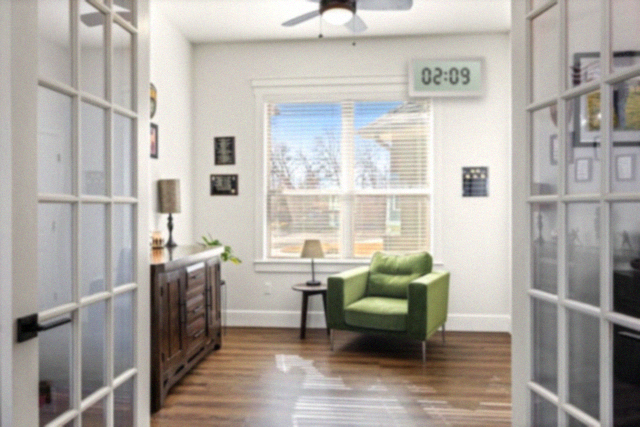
{"hour": 2, "minute": 9}
